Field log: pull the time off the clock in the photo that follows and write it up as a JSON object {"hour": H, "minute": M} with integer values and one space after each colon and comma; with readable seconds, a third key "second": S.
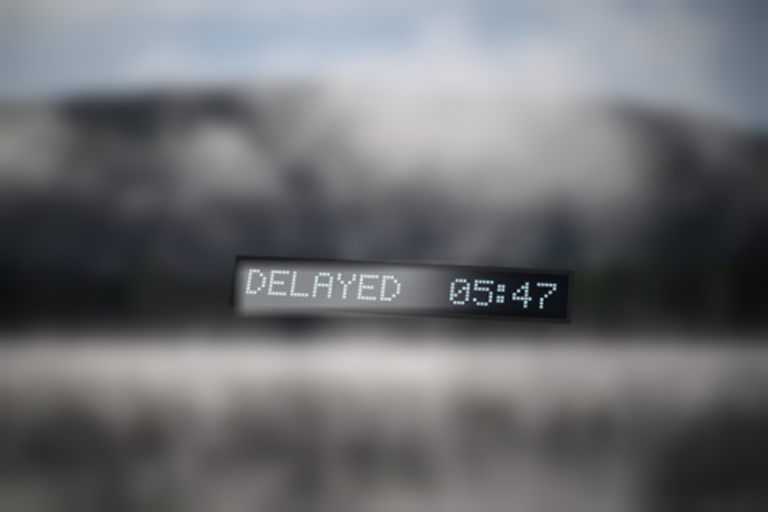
{"hour": 5, "minute": 47}
